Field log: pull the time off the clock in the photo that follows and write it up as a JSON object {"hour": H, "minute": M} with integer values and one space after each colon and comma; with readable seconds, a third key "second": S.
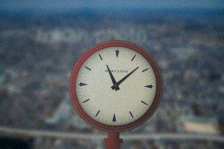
{"hour": 11, "minute": 8}
